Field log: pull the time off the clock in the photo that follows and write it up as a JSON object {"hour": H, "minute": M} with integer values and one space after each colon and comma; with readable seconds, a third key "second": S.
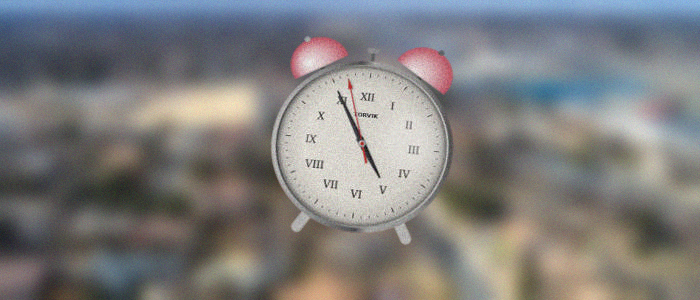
{"hour": 4, "minute": 54, "second": 57}
